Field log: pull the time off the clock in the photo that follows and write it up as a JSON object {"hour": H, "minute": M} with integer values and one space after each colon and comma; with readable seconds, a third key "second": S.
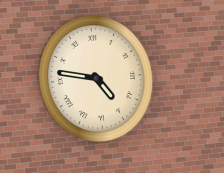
{"hour": 4, "minute": 47}
